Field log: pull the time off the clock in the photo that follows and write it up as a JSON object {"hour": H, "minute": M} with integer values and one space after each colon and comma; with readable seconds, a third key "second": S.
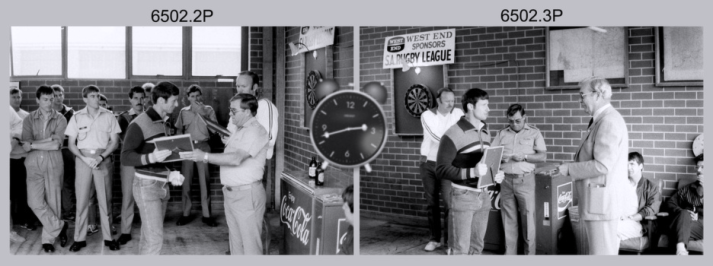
{"hour": 2, "minute": 42}
